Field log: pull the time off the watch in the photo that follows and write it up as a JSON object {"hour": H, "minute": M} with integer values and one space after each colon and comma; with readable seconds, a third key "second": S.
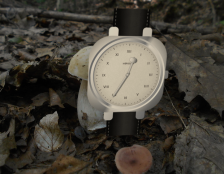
{"hour": 12, "minute": 35}
